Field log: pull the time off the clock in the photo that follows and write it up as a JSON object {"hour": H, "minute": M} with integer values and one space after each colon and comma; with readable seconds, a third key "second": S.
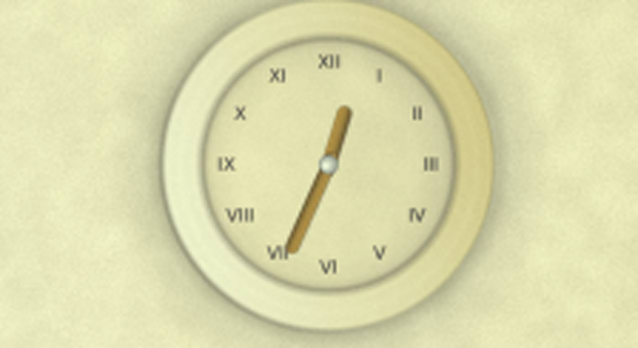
{"hour": 12, "minute": 34}
